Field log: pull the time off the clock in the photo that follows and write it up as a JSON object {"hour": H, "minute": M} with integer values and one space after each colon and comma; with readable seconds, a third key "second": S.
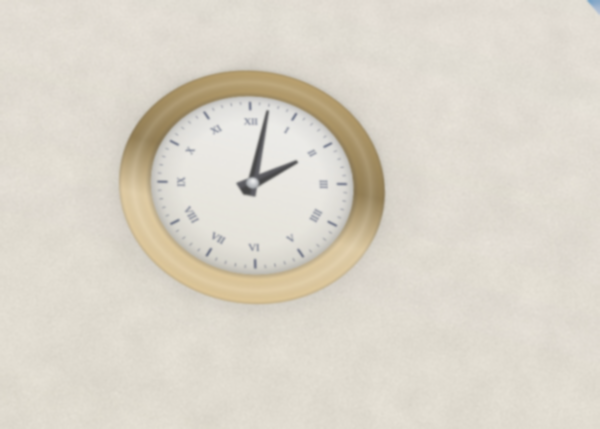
{"hour": 2, "minute": 2}
